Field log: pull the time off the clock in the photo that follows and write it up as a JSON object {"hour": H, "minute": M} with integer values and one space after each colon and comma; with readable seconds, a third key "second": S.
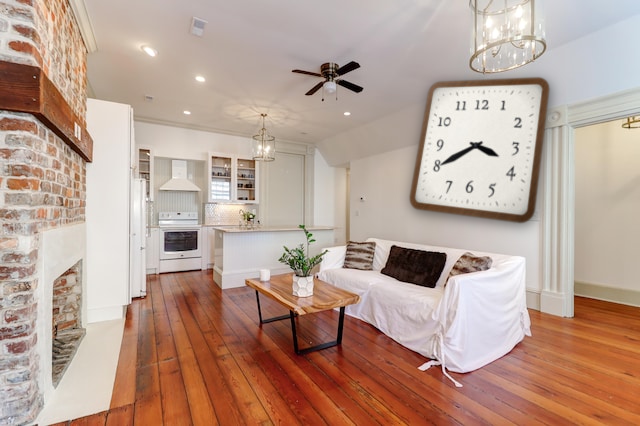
{"hour": 3, "minute": 40}
